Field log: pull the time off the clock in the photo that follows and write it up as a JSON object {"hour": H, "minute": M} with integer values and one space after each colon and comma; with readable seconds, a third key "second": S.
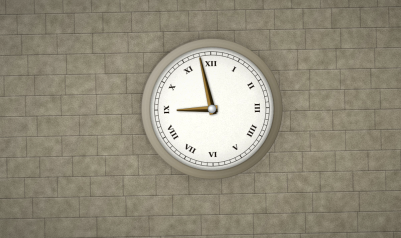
{"hour": 8, "minute": 58}
